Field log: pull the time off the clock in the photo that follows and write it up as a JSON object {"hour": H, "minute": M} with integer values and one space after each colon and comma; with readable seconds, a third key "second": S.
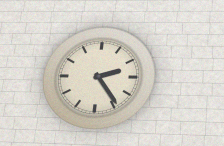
{"hour": 2, "minute": 24}
